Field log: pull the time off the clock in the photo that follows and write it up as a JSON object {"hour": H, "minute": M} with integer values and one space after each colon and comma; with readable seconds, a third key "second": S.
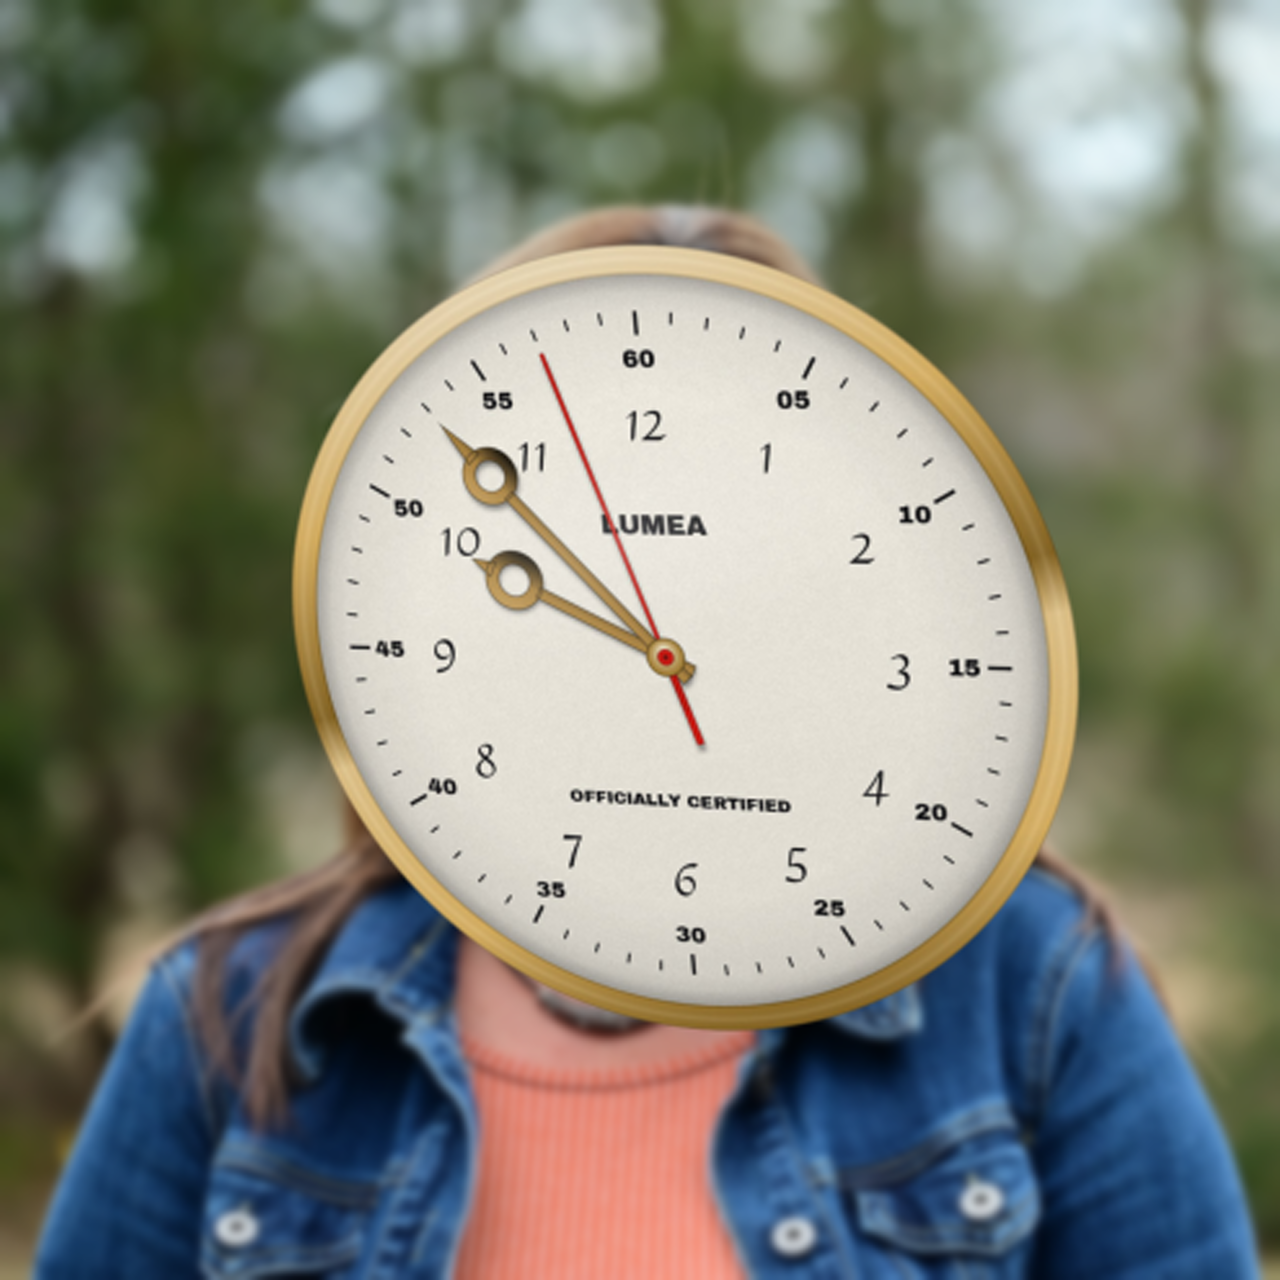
{"hour": 9, "minute": 52, "second": 57}
